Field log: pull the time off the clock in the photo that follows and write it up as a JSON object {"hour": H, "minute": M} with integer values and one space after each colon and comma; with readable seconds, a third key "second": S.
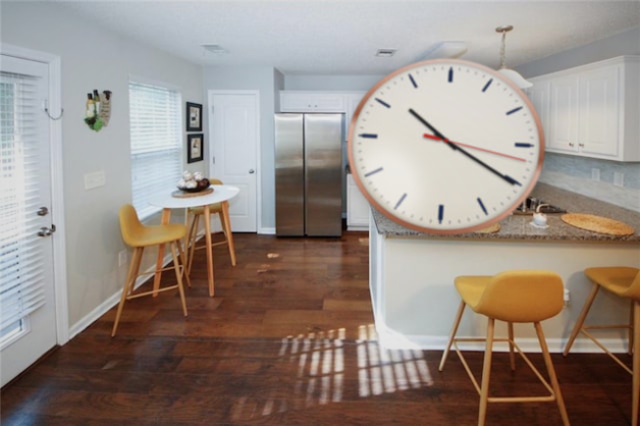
{"hour": 10, "minute": 20, "second": 17}
